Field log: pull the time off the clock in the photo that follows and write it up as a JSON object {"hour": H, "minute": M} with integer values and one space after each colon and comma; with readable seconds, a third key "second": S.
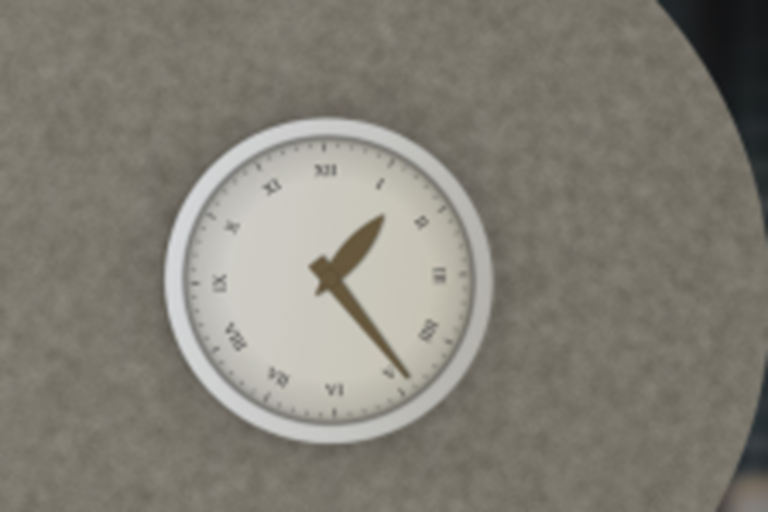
{"hour": 1, "minute": 24}
